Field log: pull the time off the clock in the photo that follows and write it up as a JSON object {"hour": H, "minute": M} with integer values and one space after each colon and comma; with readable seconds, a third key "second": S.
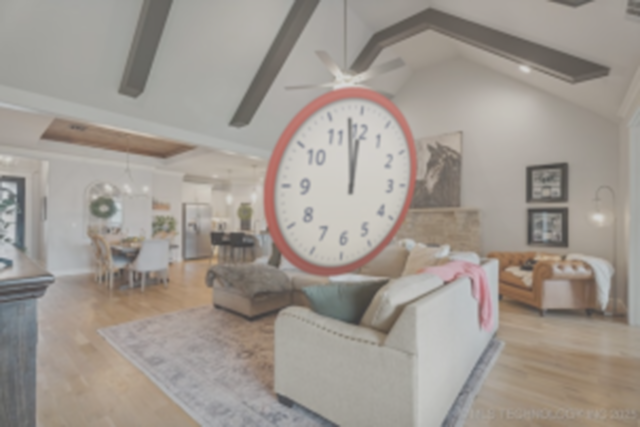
{"hour": 11, "minute": 58}
